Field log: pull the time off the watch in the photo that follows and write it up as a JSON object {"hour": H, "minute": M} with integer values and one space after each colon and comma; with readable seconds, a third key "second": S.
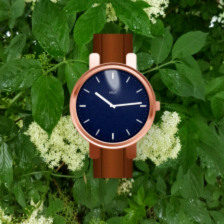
{"hour": 10, "minute": 14}
